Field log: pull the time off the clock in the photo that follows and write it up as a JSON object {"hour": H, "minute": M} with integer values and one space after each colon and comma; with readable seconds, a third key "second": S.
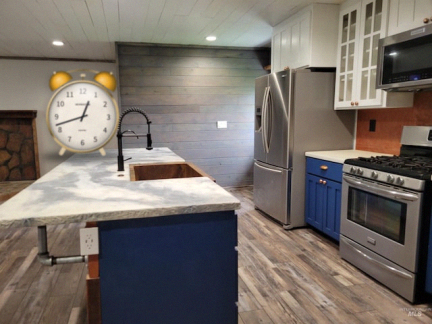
{"hour": 12, "minute": 42}
